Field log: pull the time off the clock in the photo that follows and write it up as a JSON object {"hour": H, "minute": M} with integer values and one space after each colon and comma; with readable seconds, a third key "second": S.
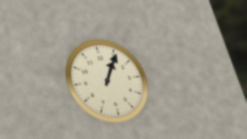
{"hour": 1, "minute": 6}
